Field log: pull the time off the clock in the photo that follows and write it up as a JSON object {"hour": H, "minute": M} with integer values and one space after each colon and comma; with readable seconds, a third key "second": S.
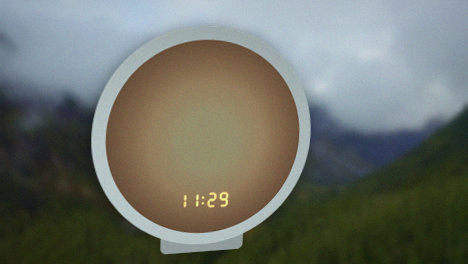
{"hour": 11, "minute": 29}
